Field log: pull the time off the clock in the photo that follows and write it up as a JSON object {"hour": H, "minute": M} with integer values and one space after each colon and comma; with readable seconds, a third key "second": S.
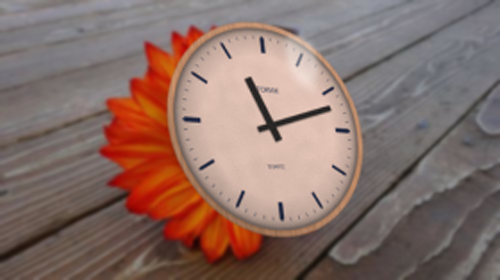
{"hour": 11, "minute": 12}
